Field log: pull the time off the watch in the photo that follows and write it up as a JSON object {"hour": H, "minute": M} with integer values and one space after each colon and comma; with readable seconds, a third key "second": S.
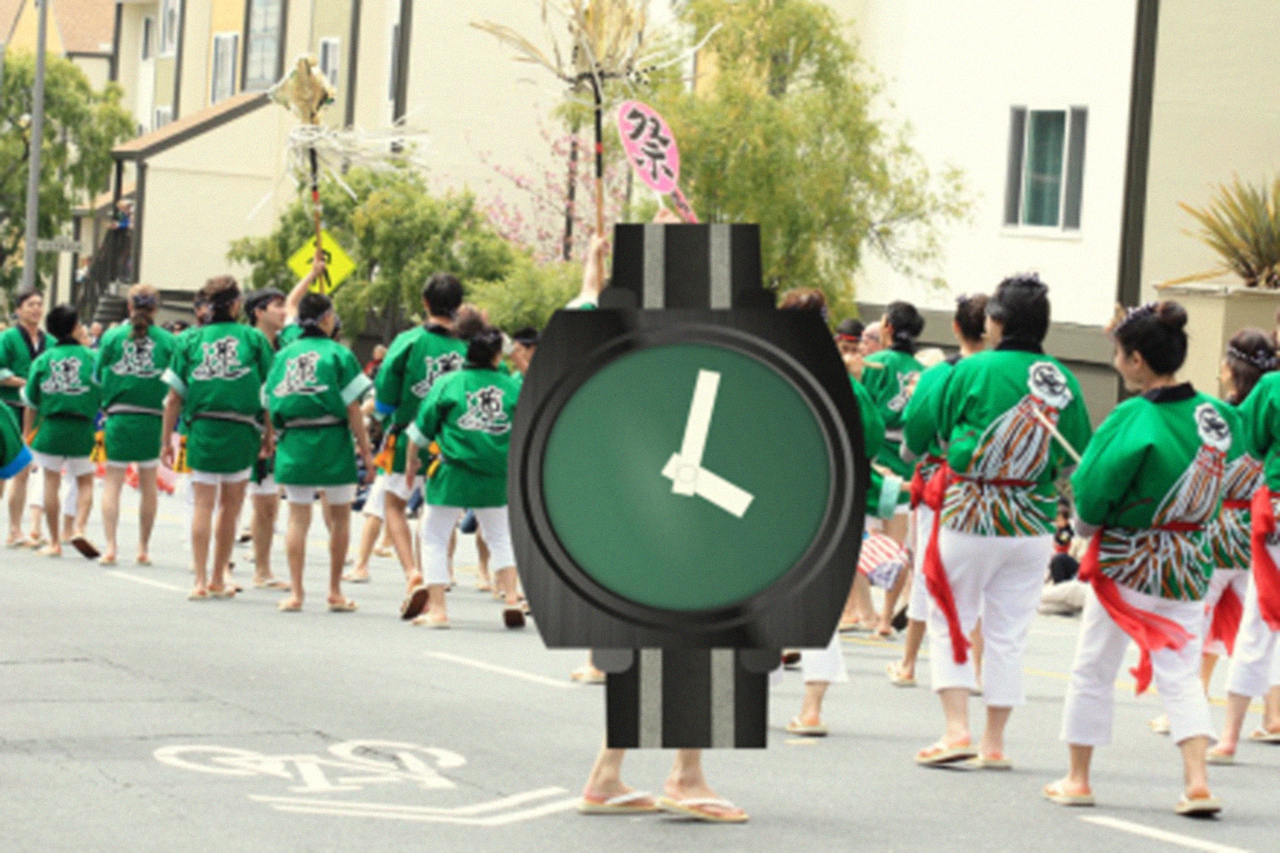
{"hour": 4, "minute": 2}
